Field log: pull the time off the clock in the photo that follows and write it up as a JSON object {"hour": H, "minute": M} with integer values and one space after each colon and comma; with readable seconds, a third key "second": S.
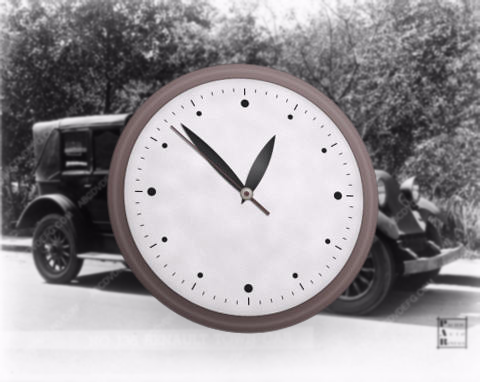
{"hour": 12, "minute": 52, "second": 52}
